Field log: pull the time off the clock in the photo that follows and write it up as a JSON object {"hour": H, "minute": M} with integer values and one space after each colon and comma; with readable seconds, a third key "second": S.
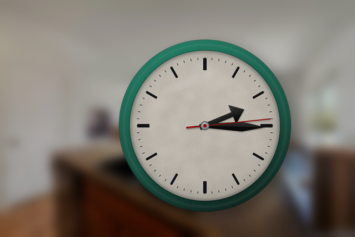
{"hour": 2, "minute": 15, "second": 14}
